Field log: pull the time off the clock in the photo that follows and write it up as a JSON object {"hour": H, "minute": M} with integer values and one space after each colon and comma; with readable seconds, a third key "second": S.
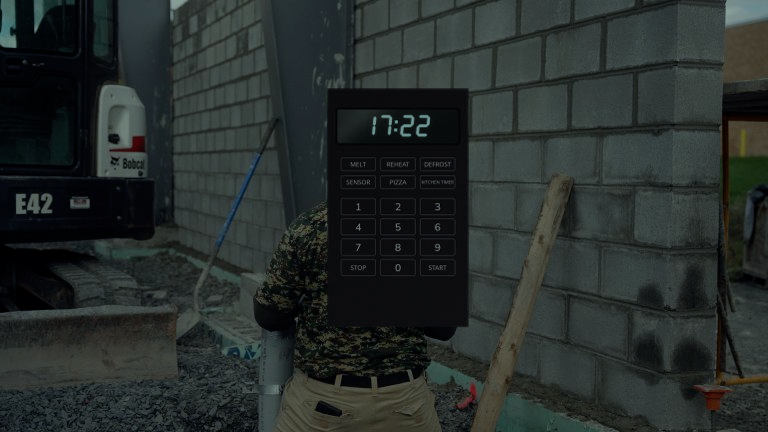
{"hour": 17, "minute": 22}
